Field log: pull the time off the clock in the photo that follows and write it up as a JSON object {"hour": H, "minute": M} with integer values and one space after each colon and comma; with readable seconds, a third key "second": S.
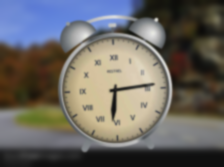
{"hour": 6, "minute": 14}
